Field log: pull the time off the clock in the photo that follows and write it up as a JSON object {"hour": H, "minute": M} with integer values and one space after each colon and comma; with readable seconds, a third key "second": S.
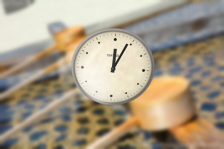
{"hour": 12, "minute": 4}
